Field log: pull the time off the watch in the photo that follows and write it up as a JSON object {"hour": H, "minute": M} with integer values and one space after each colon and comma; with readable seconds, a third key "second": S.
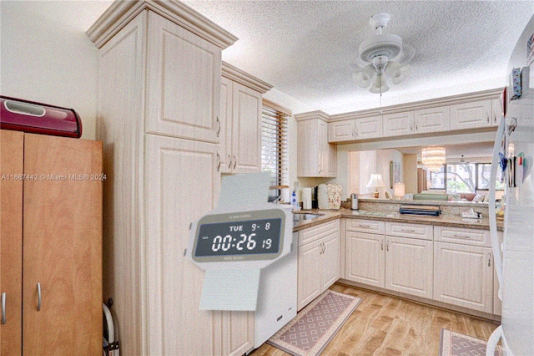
{"hour": 0, "minute": 26, "second": 19}
